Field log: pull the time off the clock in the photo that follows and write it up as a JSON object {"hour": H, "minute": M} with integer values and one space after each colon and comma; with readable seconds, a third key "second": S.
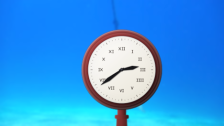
{"hour": 2, "minute": 39}
